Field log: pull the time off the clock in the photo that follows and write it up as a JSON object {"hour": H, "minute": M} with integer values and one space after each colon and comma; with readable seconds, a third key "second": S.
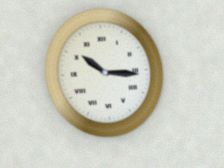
{"hour": 10, "minute": 16}
